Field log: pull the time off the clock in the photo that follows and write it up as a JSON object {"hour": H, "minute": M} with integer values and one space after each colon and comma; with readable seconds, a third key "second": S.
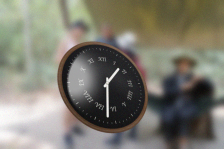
{"hour": 1, "minute": 32}
